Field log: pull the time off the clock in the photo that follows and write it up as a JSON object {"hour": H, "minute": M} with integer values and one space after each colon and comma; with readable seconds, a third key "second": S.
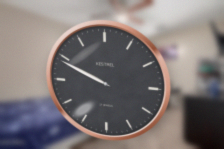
{"hour": 9, "minute": 49}
